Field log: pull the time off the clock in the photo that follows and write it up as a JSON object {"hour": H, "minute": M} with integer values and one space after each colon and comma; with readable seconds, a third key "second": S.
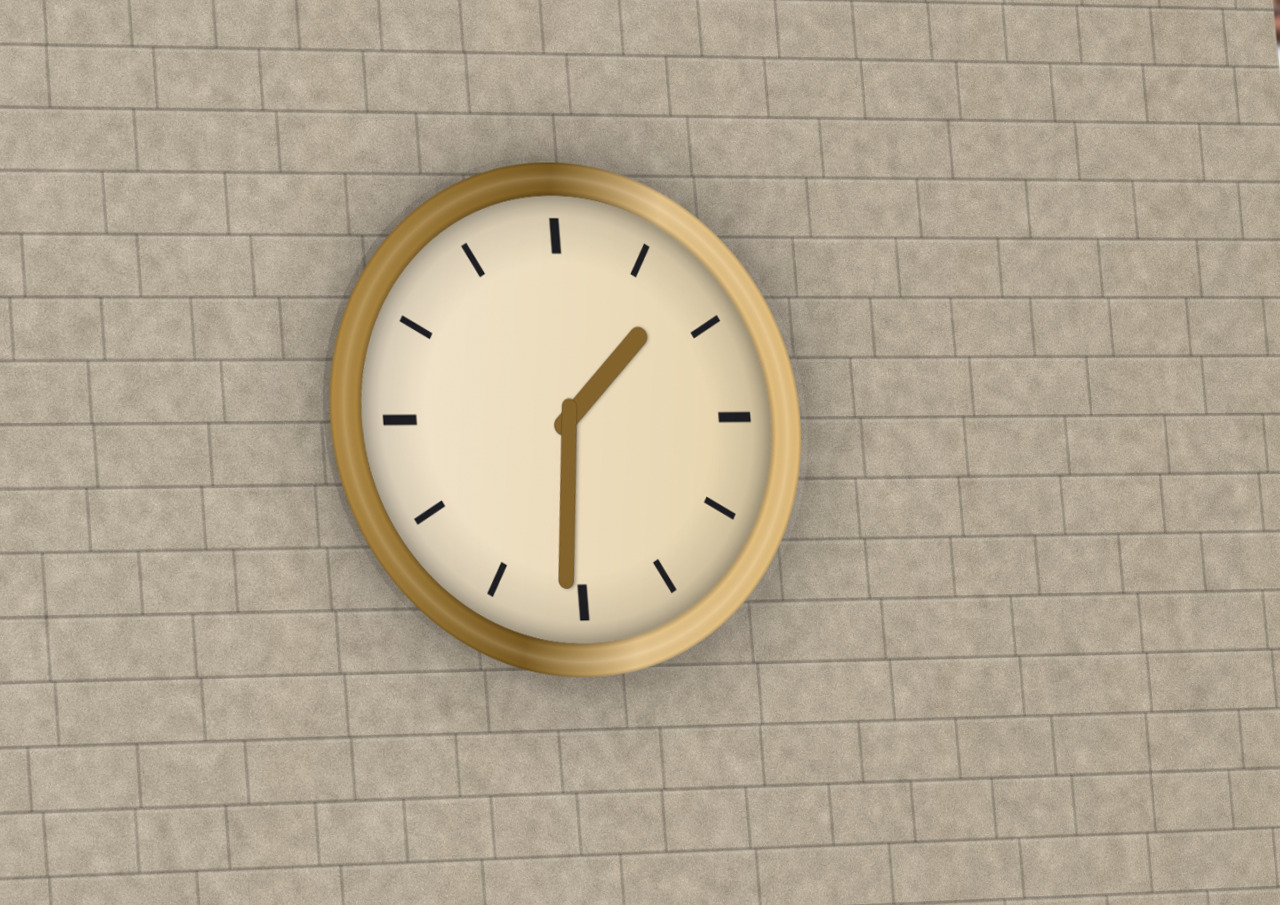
{"hour": 1, "minute": 31}
